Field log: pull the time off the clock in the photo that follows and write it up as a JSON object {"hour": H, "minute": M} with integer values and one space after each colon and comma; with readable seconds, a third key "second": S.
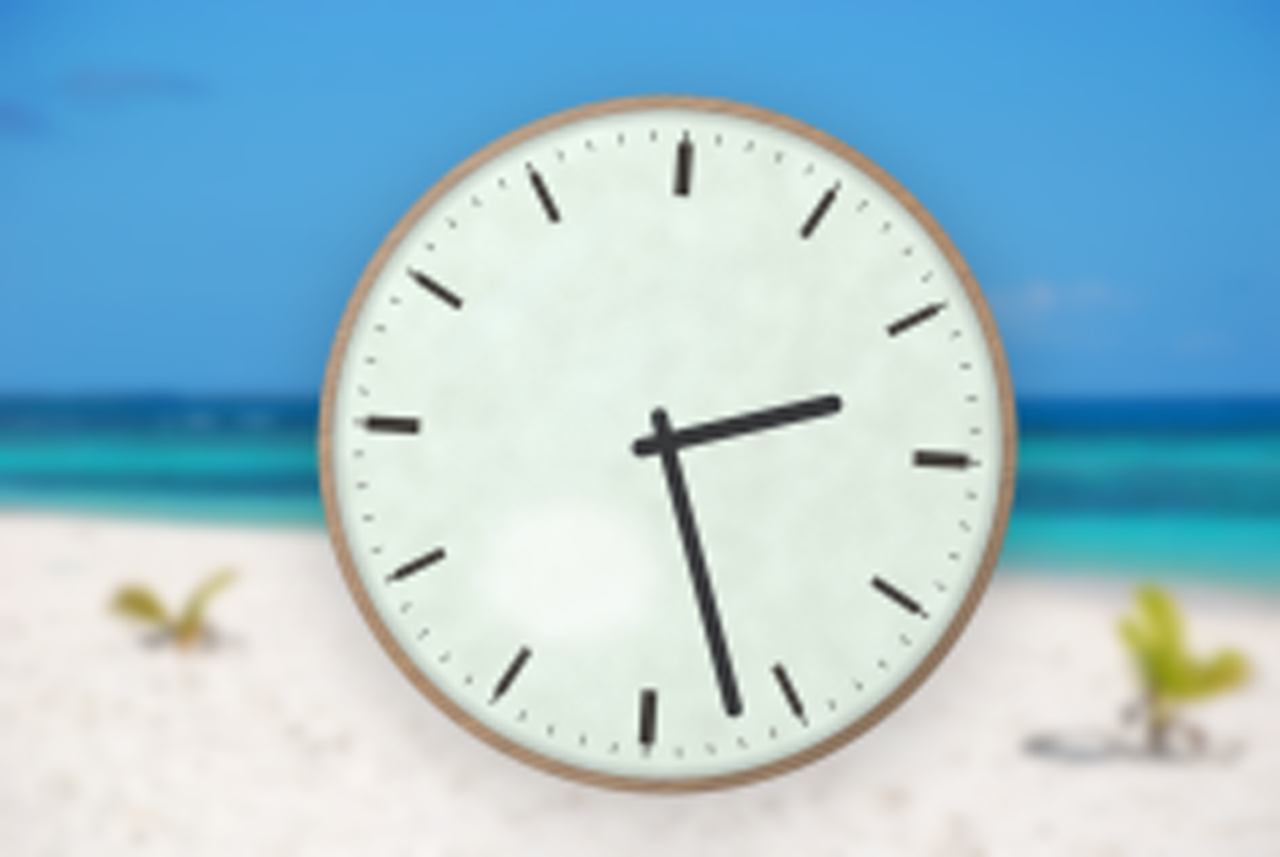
{"hour": 2, "minute": 27}
